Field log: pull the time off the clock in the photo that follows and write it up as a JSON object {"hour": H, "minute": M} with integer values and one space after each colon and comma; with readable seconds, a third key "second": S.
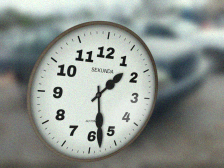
{"hour": 1, "minute": 28}
